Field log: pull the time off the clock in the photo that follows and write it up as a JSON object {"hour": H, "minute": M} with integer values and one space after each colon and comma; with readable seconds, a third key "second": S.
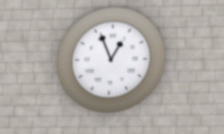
{"hour": 12, "minute": 56}
